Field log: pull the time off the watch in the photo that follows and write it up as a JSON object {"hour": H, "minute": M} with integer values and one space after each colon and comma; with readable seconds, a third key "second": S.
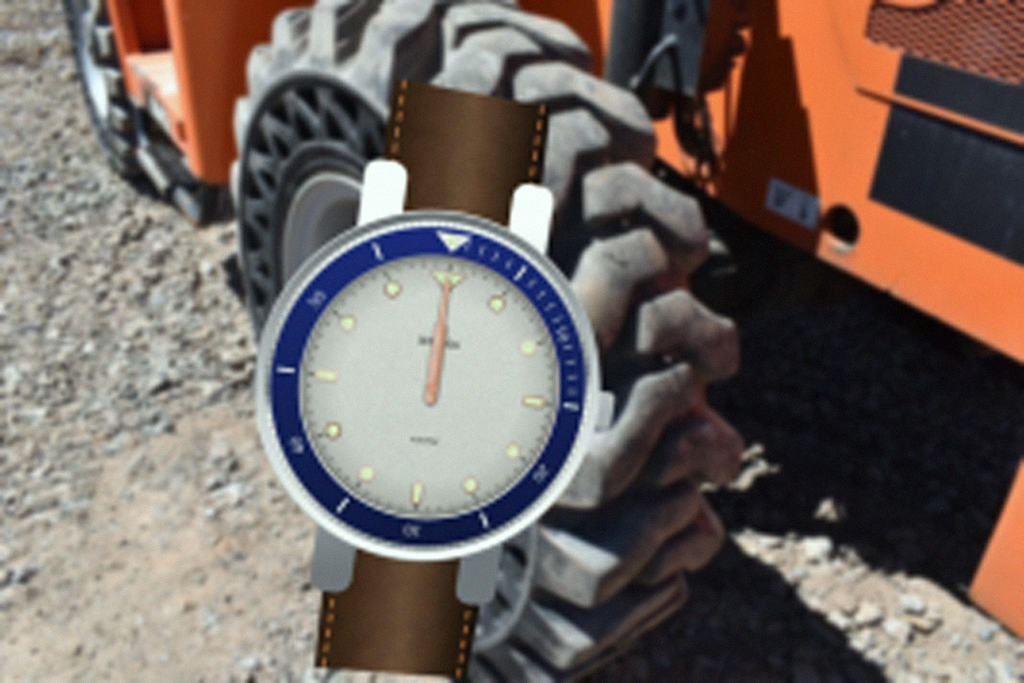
{"hour": 12, "minute": 0}
